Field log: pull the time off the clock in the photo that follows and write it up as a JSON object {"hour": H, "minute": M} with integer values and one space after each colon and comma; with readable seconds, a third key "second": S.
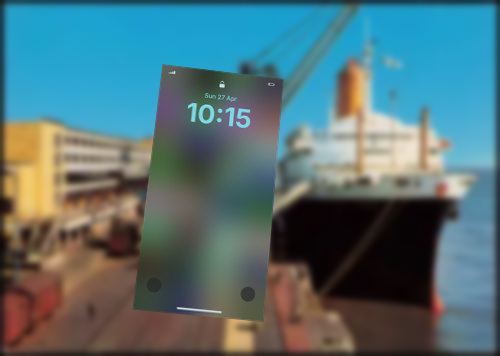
{"hour": 10, "minute": 15}
